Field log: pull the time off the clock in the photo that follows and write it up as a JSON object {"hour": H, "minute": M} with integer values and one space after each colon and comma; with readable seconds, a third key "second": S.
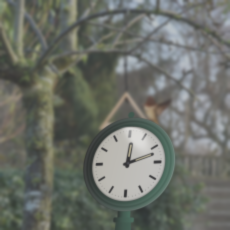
{"hour": 12, "minute": 12}
